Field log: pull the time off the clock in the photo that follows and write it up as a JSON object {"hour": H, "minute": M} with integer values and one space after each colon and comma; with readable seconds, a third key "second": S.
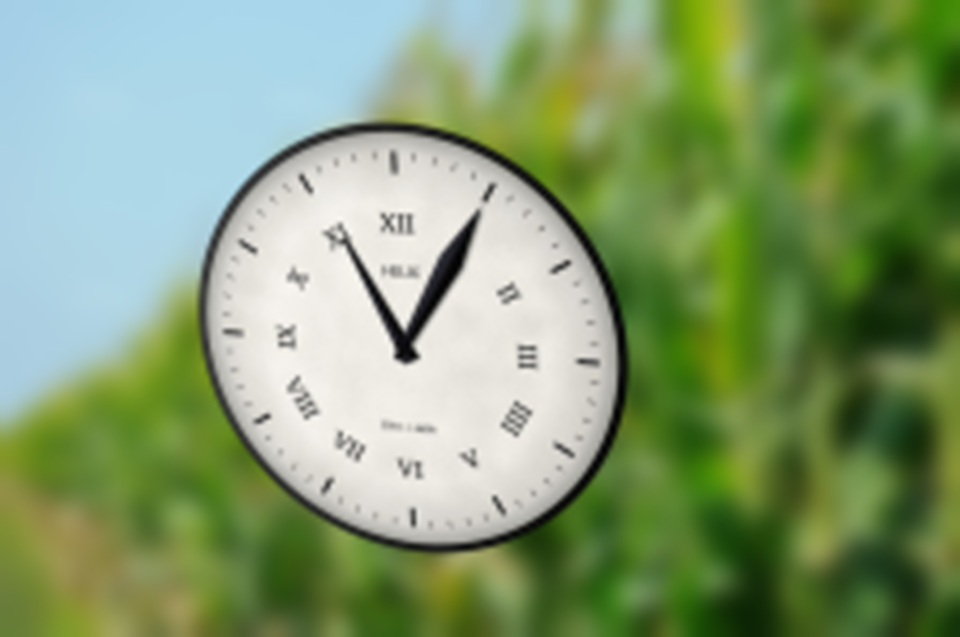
{"hour": 11, "minute": 5}
